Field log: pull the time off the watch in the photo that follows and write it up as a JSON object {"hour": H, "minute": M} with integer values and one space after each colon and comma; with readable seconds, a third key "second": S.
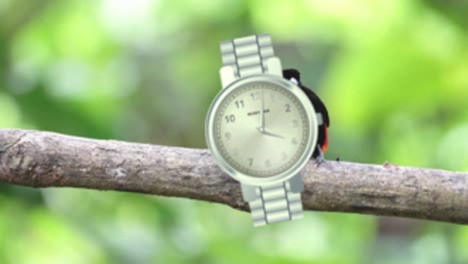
{"hour": 4, "minute": 2}
